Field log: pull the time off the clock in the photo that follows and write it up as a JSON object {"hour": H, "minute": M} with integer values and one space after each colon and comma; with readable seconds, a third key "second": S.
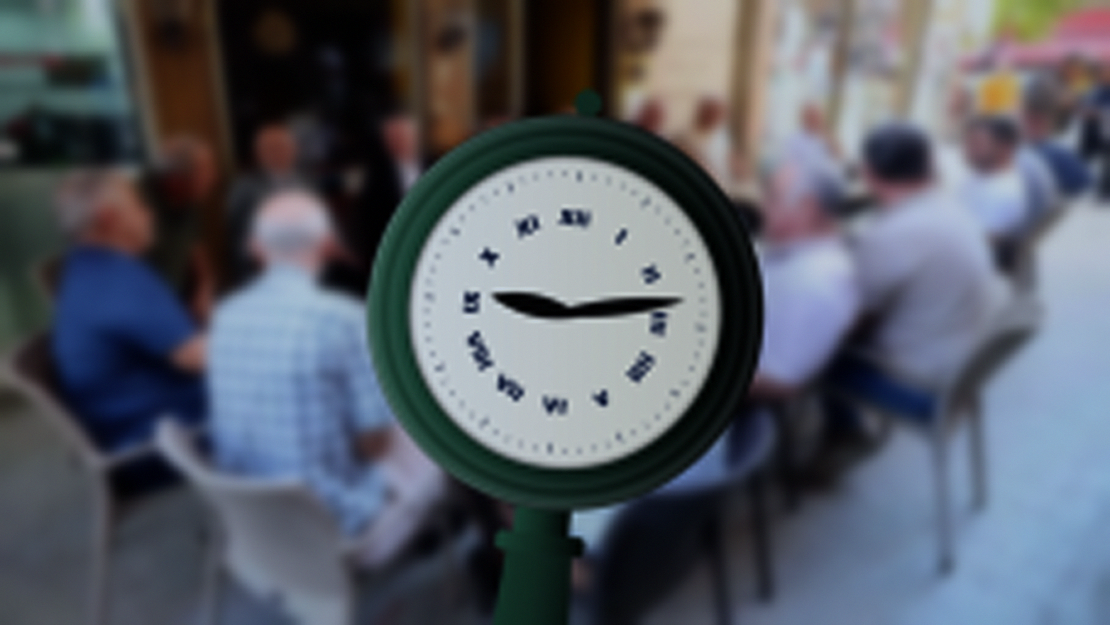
{"hour": 9, "minute": 13}
